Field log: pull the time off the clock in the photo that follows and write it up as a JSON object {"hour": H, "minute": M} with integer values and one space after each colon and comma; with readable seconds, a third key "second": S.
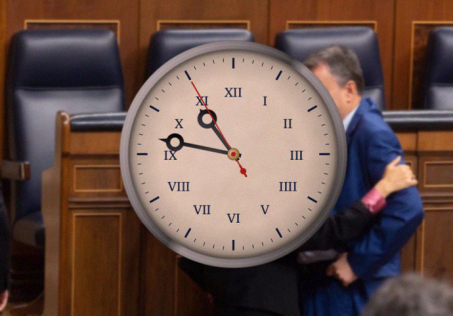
{"hour": 10, "minute": 46, "second": 55}
